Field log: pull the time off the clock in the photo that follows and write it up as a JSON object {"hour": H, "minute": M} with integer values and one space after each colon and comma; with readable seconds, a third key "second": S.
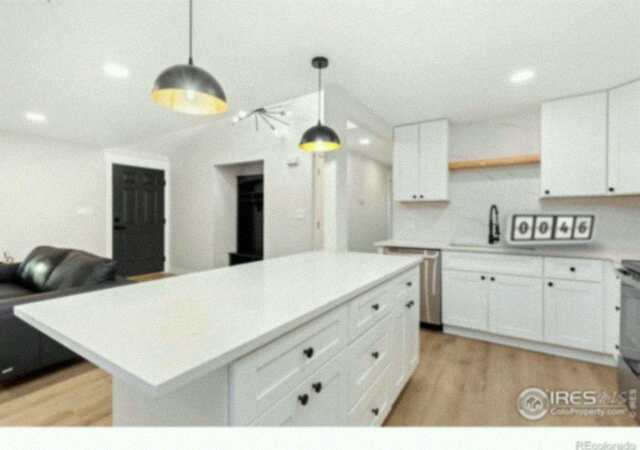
{"hour": 0, "minute": 46}
